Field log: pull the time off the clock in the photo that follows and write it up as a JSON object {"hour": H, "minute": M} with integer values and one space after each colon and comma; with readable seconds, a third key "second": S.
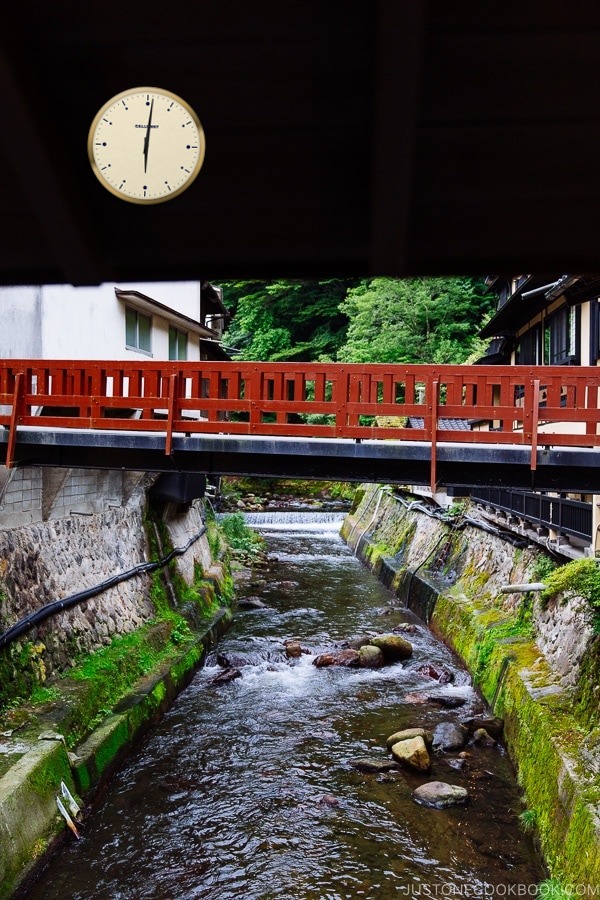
{"hour": 6, "minute": 1}
